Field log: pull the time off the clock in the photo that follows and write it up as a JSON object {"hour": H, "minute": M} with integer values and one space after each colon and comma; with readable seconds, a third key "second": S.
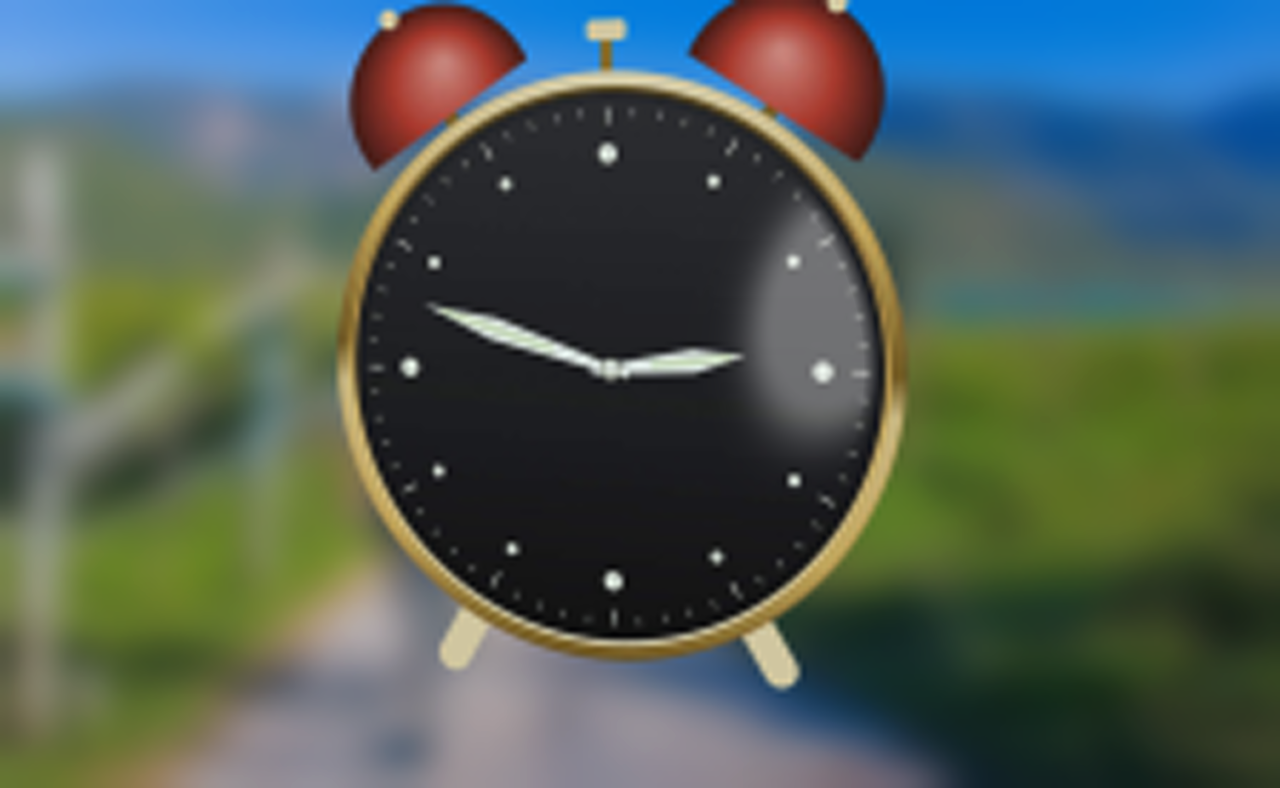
{"hour": 2, "minute": 48}
